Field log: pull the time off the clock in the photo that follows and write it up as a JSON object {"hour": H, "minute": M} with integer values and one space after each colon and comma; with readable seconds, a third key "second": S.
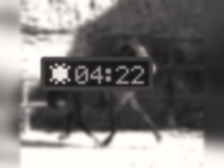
{"hour": 4, "minute": 22}
